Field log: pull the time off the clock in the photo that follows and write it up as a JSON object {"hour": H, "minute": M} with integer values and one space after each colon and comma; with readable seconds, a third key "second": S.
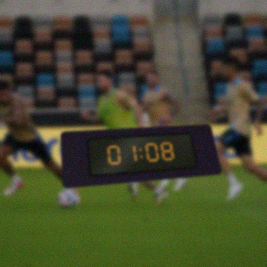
{"hour": 1, "minute": 8}
